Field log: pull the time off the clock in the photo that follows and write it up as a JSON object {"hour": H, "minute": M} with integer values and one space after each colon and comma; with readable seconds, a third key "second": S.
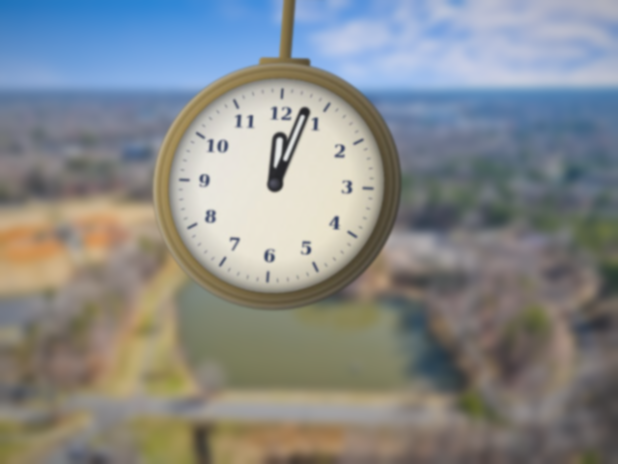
{"hour": 12, "minute": 3}
